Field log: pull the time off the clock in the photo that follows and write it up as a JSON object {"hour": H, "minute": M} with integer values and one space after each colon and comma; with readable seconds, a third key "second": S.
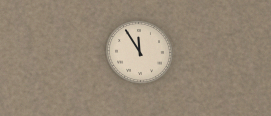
{"hour": 11, "minute": 55}
